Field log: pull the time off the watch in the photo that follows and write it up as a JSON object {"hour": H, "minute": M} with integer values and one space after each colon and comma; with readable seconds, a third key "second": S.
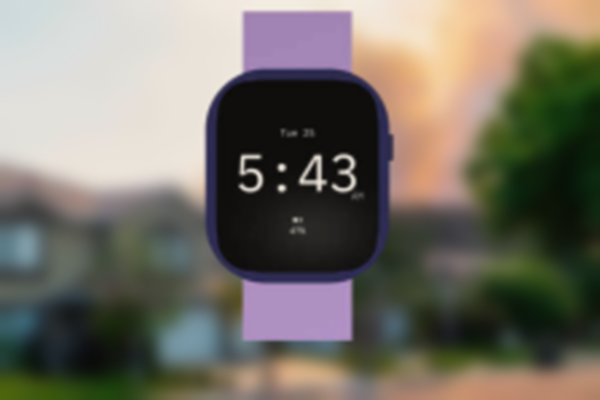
{"hour": 5, "minute": 43}
